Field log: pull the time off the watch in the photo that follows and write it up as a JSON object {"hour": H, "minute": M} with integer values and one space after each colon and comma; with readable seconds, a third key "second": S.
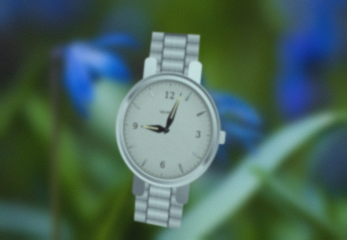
{"hour": 9, "minute": 3}
